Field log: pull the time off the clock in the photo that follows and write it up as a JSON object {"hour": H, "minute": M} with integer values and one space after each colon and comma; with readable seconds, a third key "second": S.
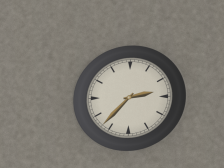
{"hour": 2, "minute": 37}
